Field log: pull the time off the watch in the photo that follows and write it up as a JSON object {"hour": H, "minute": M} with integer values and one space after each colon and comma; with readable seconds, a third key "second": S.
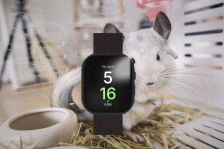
{"hour": 5, "minute": 16}
